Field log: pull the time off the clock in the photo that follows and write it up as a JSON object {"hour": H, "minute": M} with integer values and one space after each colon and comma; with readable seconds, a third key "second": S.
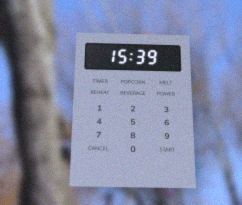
{"hour": 15, "minute": 39}
